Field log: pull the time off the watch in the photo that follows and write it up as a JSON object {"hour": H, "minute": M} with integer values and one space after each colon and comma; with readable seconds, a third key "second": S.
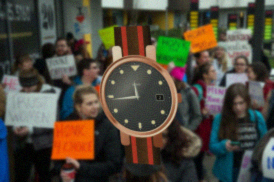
{"hour": 11, "minute": 44}
